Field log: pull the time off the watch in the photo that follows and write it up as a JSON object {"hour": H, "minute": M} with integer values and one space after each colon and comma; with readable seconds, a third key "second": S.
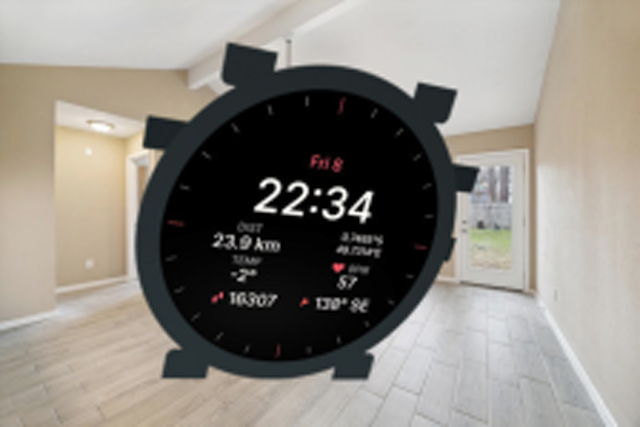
{"hour": 22, "minute": 34}
